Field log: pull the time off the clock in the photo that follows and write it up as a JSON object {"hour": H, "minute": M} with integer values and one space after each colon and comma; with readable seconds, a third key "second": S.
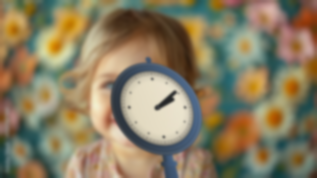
{"hour": 2, "minute": 9}
